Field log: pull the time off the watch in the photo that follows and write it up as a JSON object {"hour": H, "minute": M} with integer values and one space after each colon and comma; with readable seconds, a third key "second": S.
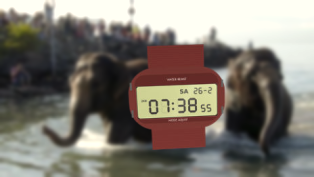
{"hour": 7, "minute": 38, "second": 55}
